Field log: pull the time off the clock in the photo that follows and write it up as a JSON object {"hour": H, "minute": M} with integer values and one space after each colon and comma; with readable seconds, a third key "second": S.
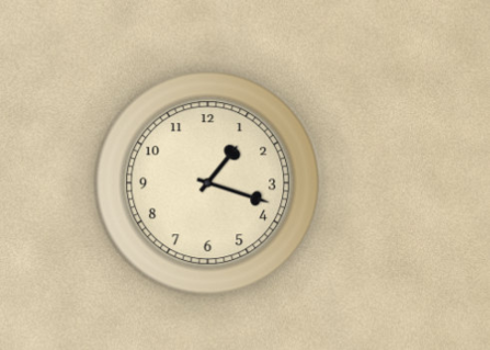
{"hour": 1, "minute": 18}
